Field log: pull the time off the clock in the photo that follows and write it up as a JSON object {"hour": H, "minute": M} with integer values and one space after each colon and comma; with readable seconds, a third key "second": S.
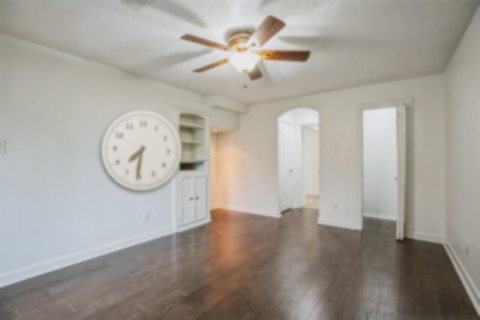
{"hour": 7, "minute": 31}
